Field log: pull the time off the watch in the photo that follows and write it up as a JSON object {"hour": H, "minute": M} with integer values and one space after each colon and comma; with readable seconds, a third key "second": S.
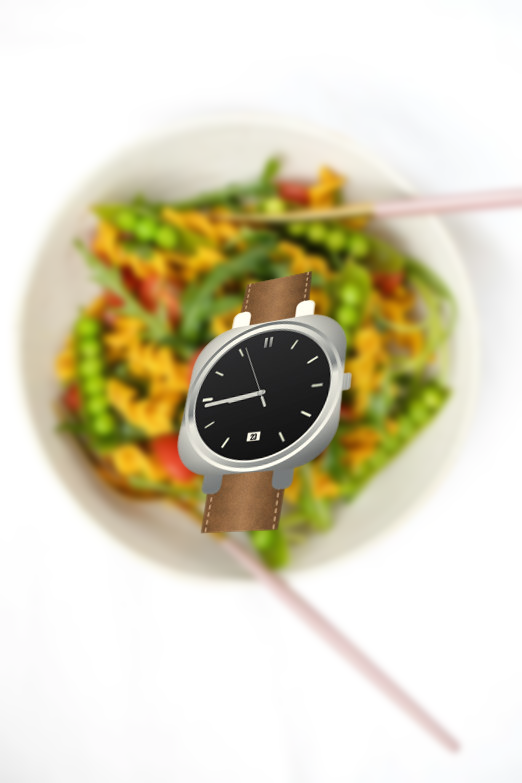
{"hour": 8, "minute": 43, "second": 56}
